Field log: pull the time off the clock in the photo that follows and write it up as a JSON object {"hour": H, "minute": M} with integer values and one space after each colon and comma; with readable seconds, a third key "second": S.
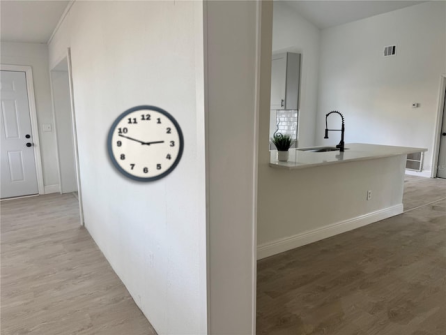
{"hour": 2, "minute": 48}
